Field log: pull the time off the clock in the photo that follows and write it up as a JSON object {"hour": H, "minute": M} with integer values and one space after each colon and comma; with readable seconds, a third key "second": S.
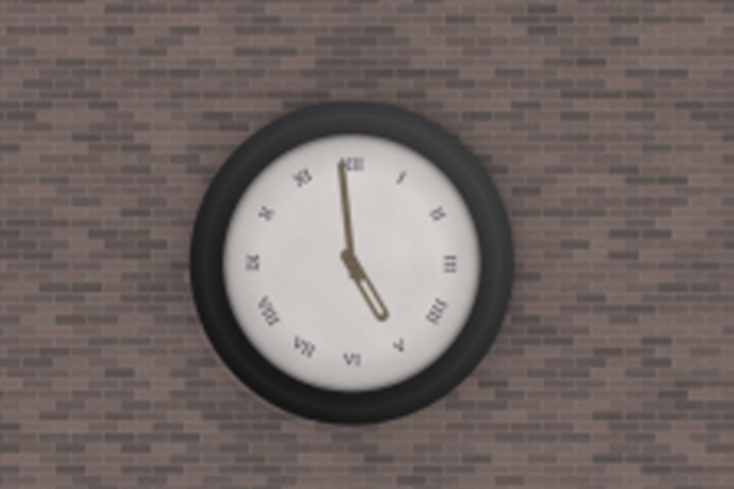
{"hour": 4, "minute": 59}
